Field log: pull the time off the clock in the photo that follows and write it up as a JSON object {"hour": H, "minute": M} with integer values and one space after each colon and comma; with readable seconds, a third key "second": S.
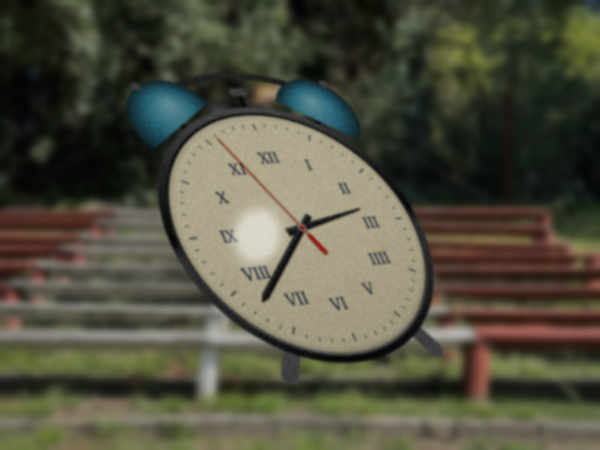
{"hour": 2, "minute": 37, "second": 56}
